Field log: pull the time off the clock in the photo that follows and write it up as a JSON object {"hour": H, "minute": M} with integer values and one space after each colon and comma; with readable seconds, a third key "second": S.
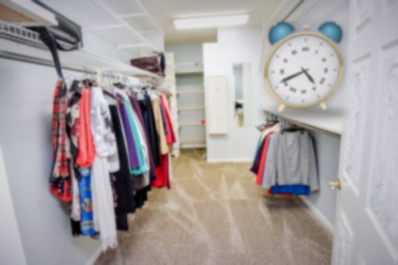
{"hour": 4, "minute": 41}
